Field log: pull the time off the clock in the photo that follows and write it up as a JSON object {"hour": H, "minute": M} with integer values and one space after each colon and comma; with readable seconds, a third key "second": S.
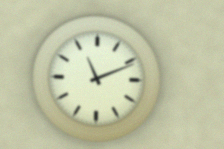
{"hour": 11, "minute": 11}
